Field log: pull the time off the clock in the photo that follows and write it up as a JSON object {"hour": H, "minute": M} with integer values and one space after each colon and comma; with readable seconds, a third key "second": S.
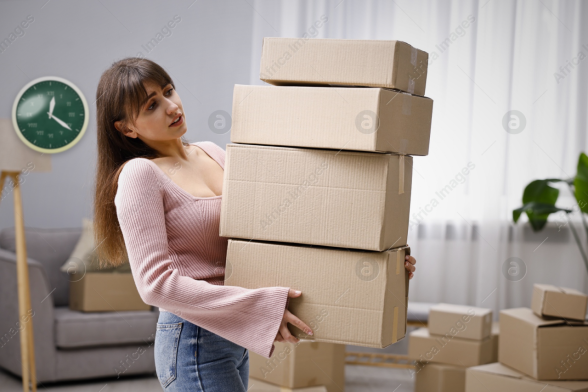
{"hour": 12, "minute": 21}
